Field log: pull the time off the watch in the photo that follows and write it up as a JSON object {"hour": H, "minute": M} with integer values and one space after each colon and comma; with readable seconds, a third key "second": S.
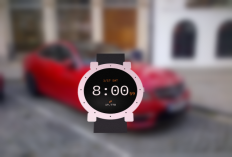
{"hour": 8, "minute": 0}
